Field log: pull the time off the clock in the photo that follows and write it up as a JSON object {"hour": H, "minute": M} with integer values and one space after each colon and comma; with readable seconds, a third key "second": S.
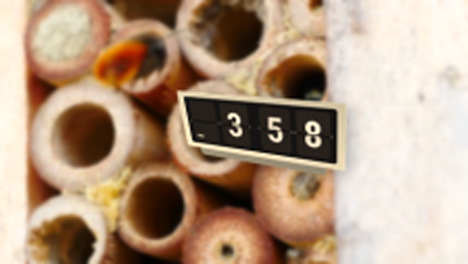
{"hour": 3, "minute": 58}
